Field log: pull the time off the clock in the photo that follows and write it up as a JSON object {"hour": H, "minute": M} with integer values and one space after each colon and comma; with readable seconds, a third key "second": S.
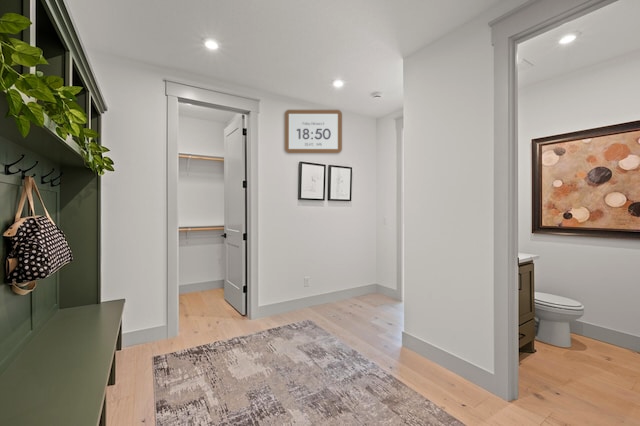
{"hour": 18, "minute": 50}
